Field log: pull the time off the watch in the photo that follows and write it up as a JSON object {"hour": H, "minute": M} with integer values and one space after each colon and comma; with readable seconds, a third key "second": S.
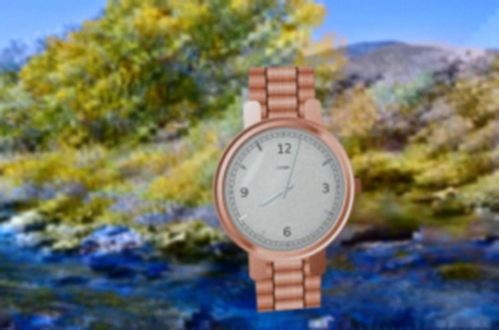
{"hour": 8, "minute": 3}
